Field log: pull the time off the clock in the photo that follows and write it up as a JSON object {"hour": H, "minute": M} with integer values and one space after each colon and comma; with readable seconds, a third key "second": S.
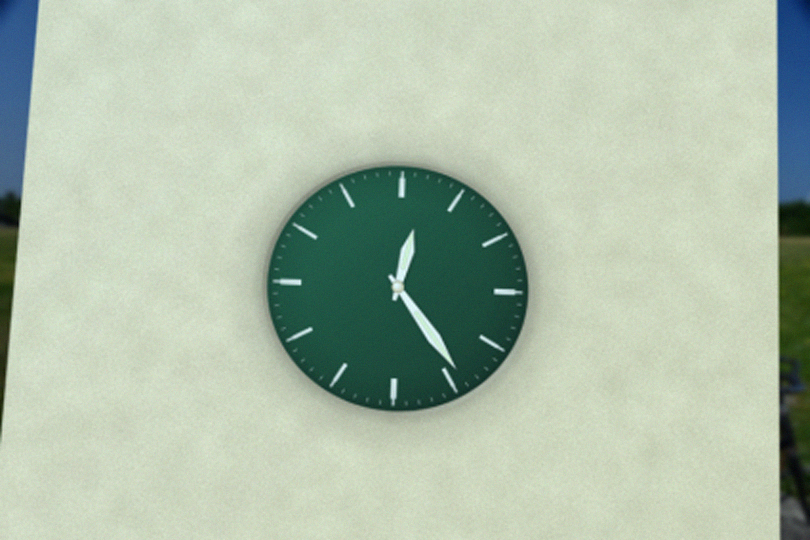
{"hour": 12, "minute": 24}
